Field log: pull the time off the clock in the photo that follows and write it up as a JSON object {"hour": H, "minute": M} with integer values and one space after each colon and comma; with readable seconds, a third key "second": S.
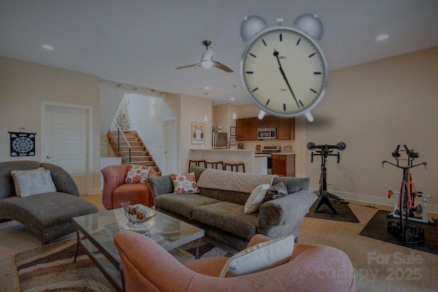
{"hour": 11, "minute": 26}
